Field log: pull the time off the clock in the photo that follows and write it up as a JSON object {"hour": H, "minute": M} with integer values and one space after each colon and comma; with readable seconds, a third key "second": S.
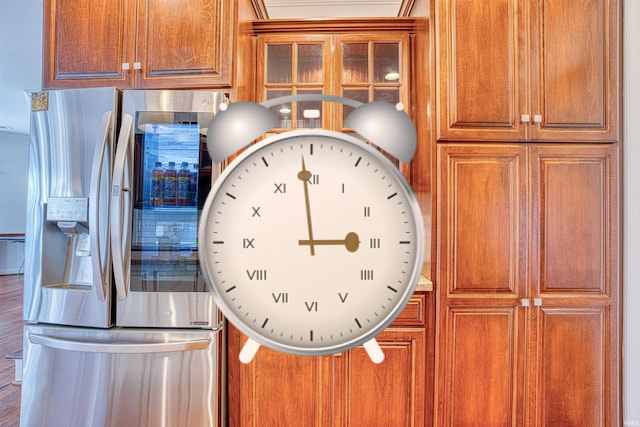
{"hour": 2, "minute": 59}
